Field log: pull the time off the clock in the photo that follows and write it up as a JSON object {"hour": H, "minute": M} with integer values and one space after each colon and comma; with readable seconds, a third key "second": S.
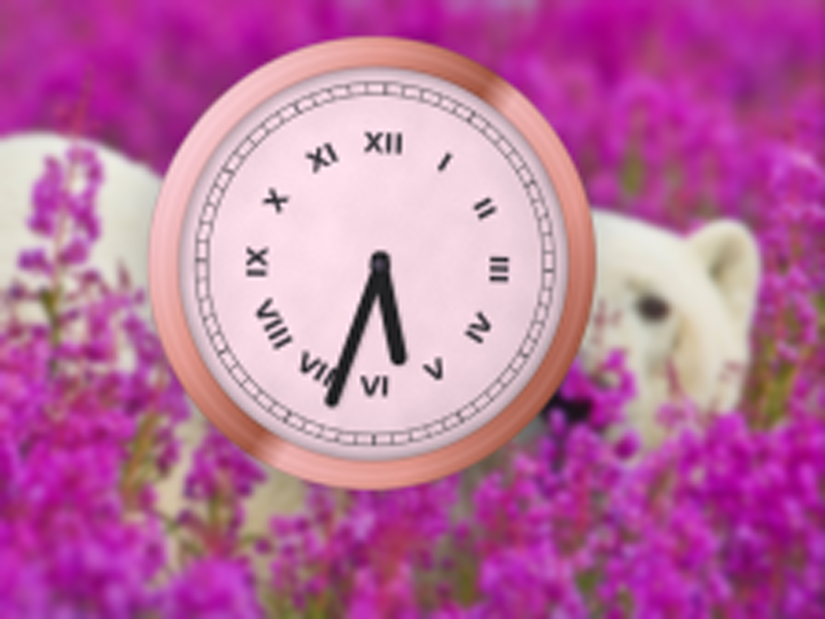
{"hour": 5, "minute": 33}
